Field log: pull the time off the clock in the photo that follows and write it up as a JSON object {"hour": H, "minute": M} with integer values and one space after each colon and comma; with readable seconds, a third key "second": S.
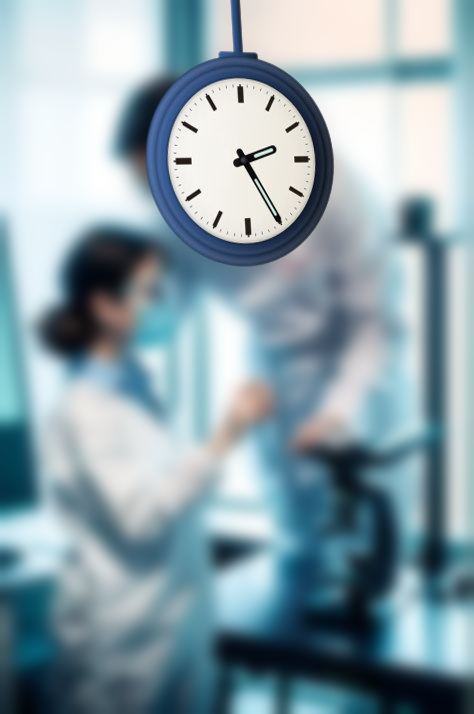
{"hour": 2, "minute": 25}
